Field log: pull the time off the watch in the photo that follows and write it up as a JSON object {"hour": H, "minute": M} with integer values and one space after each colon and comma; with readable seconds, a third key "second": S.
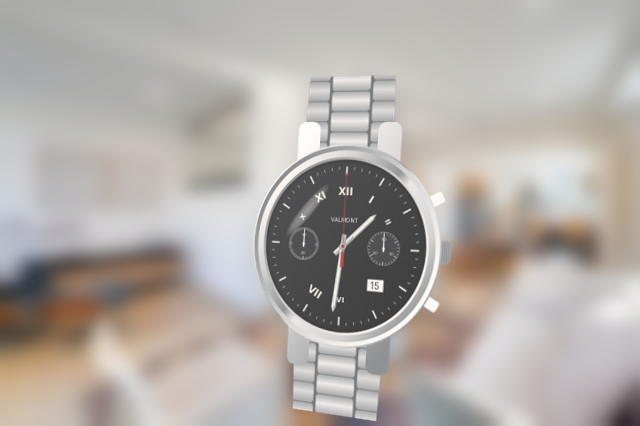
{"hour": 1, "minute": 31}
